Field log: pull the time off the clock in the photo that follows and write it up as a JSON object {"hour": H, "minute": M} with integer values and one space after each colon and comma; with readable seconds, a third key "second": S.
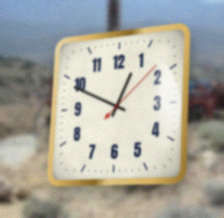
{"hour": 12, "minute": 49, "second": 8}
